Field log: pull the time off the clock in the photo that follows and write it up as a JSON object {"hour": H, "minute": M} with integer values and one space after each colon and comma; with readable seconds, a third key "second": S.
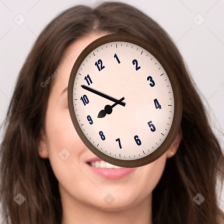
{"hour": 8, "minute": 53}
